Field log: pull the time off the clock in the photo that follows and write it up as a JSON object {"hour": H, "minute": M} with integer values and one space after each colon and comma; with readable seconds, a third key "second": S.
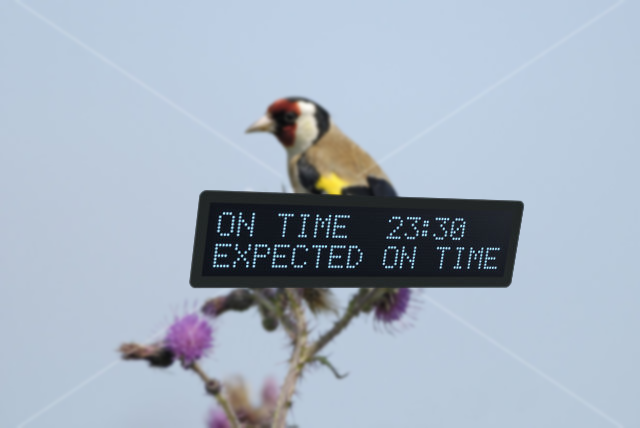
{"hour": 23, "minute": 30}
